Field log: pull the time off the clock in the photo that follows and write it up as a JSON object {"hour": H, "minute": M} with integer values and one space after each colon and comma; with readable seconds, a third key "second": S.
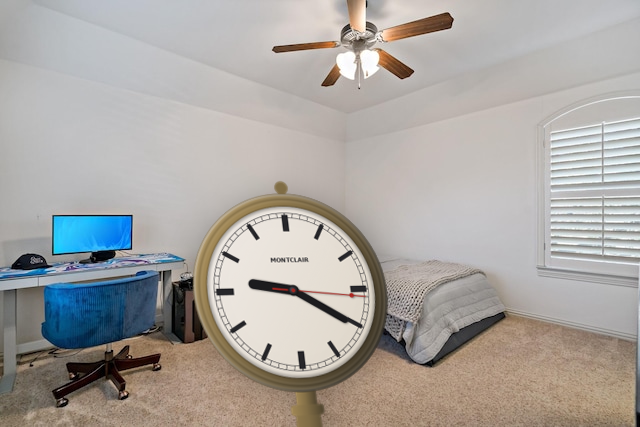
{"hour": 9, "minute": 20, "second": 16}
